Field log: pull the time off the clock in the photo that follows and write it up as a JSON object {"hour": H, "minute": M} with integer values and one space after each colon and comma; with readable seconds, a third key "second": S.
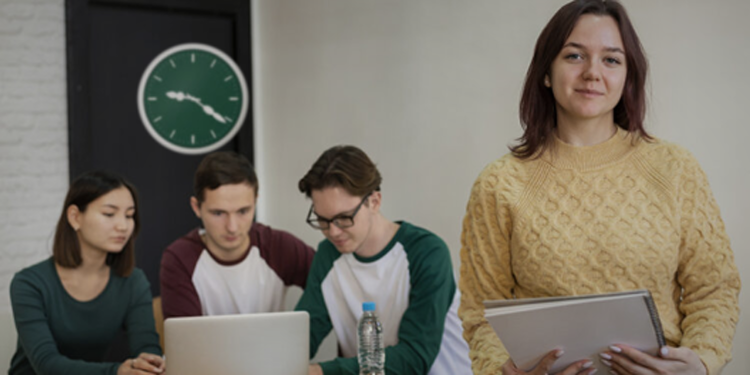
{"hour": 9, "minute": 21}
